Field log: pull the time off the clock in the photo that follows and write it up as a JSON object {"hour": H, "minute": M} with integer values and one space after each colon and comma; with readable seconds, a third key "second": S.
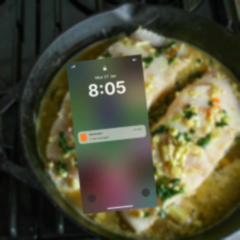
{"hour": 8, "minute": 5}
